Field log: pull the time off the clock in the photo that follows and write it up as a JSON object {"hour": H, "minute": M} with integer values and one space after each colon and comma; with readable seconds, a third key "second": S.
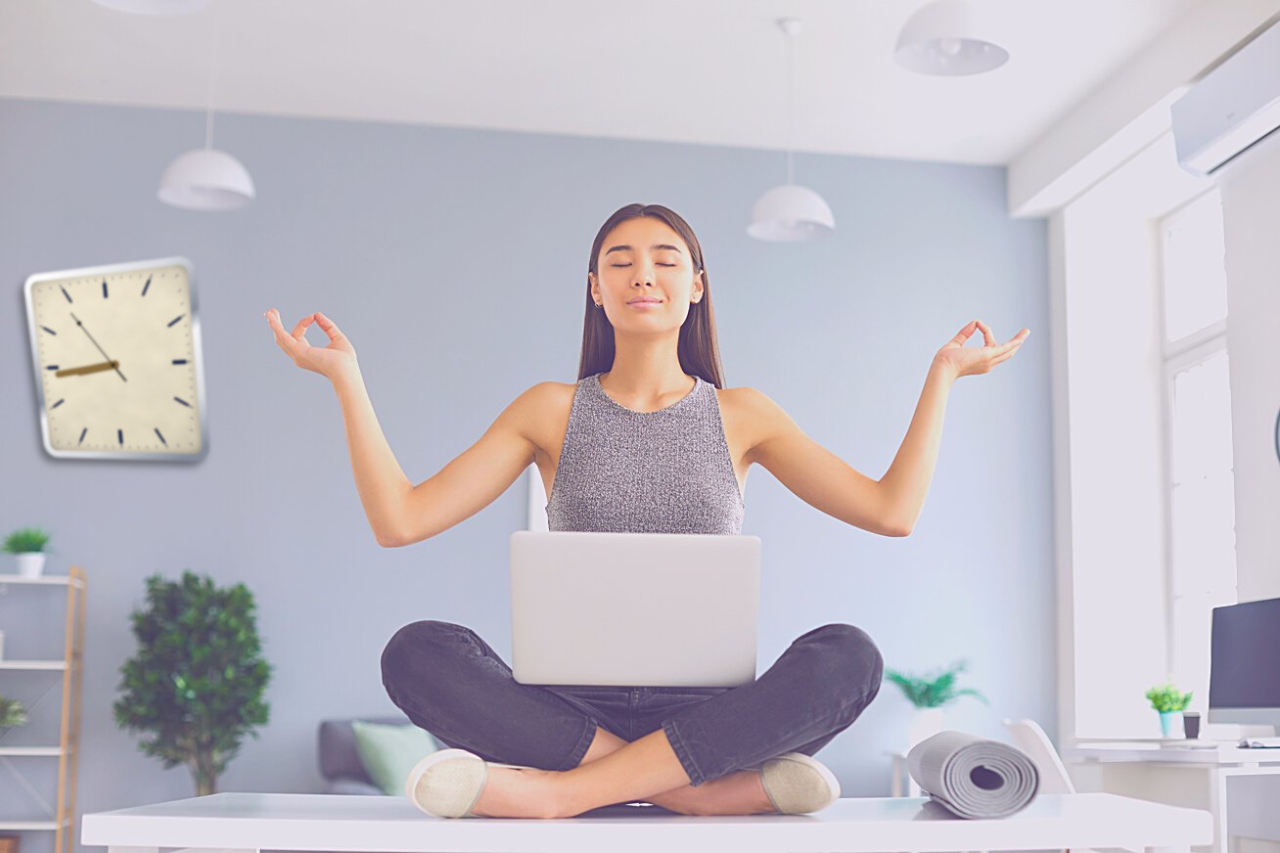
{"hour": 8, "minute": 43, "second": 54}
